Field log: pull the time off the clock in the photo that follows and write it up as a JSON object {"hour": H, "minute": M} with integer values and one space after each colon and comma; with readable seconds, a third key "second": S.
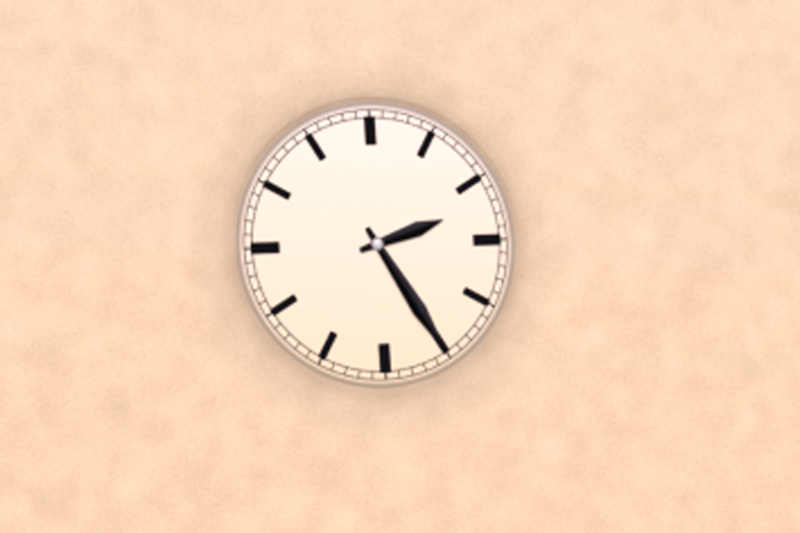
{"hour": 2, "minute": 25}
